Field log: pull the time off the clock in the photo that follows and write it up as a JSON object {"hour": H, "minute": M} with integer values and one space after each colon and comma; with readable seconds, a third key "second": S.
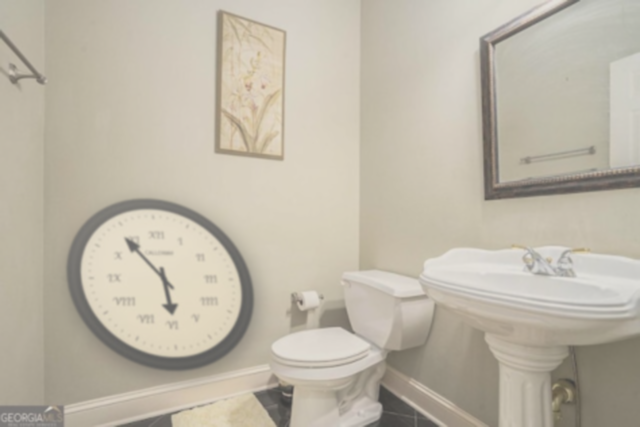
{"hour": 5, "minute": 54}
